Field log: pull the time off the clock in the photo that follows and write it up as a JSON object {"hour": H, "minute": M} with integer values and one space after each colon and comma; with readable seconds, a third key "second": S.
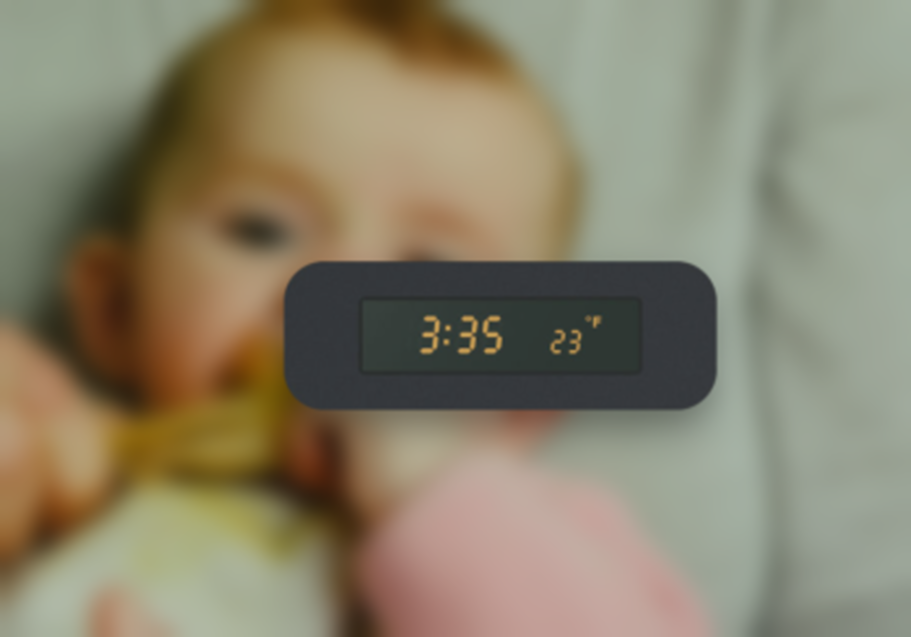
{"hour": 3, "minute": 35}
